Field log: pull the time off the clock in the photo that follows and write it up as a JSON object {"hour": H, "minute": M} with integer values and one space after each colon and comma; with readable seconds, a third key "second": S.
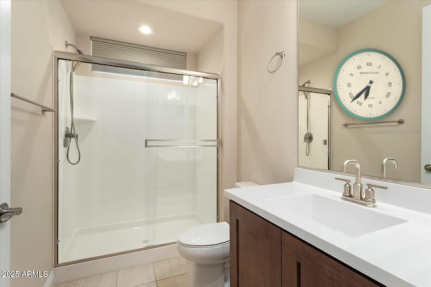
{"hour": 6, "minute": 38}
